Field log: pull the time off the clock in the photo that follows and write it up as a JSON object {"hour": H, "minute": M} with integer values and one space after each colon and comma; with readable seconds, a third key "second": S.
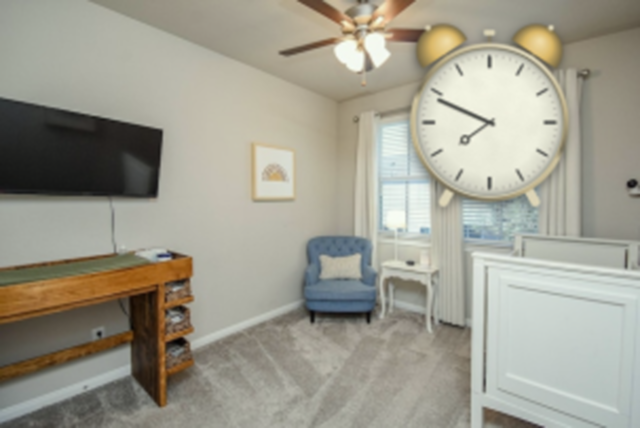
{"hour": 7, "minute": 49}
